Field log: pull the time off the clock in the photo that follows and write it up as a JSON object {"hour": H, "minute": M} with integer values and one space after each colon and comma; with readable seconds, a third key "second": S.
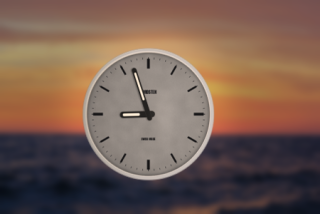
{"hour": 8, "minute": 57}
